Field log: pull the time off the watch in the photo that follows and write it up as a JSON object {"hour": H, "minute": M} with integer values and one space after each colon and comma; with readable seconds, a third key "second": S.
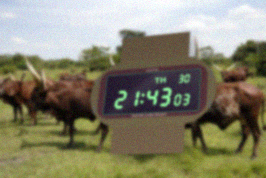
{"hour": 21, "minute": 43, "second": 3}
